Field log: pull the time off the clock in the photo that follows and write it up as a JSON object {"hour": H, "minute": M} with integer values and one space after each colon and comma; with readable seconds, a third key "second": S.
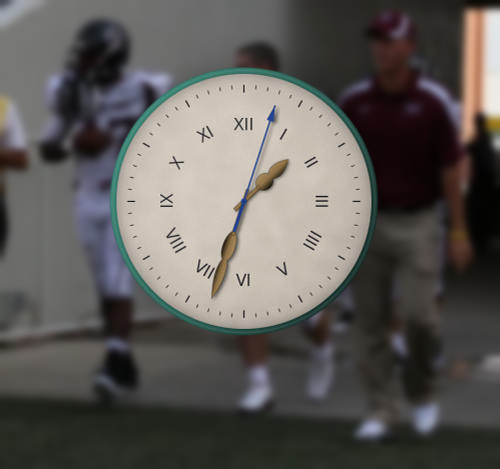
{"hour": 1, "minute": 33, "second": 3}
